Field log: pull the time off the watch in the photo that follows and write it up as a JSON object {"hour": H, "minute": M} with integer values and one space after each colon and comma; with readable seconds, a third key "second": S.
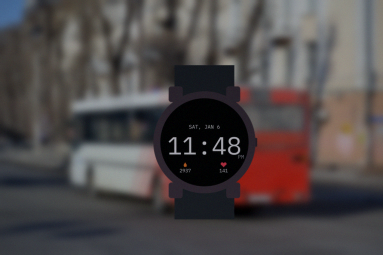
{"hour": 11, "minute": 48}
